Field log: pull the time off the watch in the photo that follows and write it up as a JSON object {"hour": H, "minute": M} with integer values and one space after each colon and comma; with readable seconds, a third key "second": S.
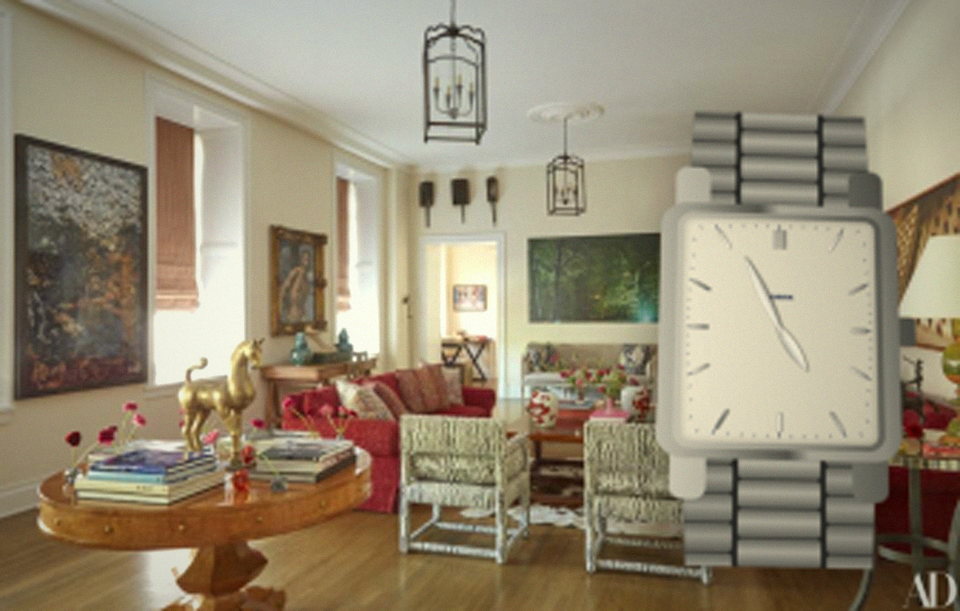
{"hour": 4, "minute": 56}
